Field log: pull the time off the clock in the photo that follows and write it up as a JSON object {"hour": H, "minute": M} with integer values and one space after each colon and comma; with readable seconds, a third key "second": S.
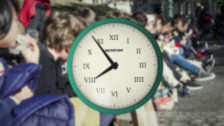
{"hour": 7, "minute": 54}
